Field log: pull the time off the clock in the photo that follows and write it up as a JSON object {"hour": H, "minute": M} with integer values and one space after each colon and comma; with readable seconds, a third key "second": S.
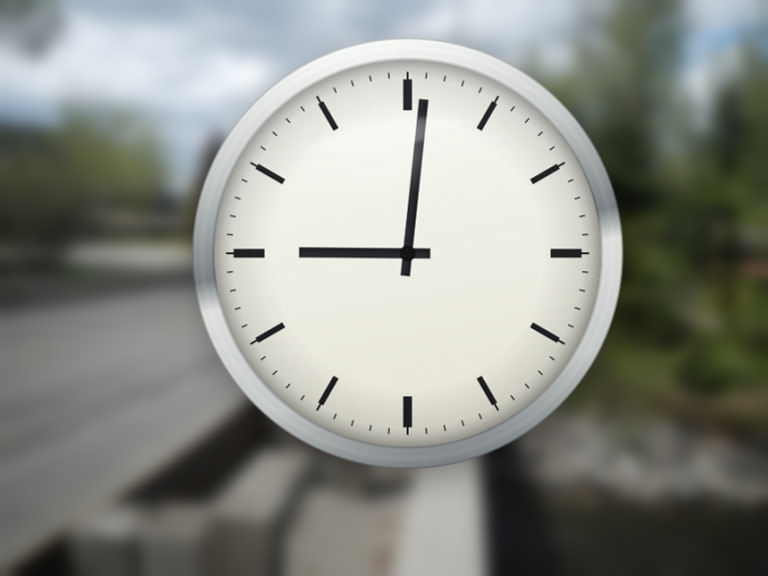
{"hour": 9, "minute": 1}
